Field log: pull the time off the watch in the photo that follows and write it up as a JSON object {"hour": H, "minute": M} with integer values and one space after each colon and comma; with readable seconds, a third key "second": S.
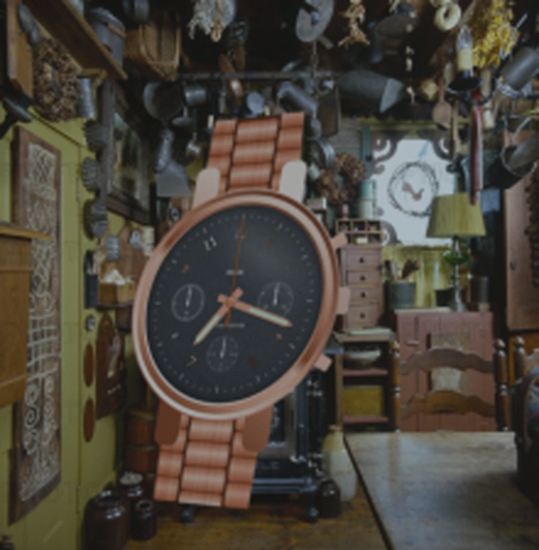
{"hour": 7, "minute": 18}
